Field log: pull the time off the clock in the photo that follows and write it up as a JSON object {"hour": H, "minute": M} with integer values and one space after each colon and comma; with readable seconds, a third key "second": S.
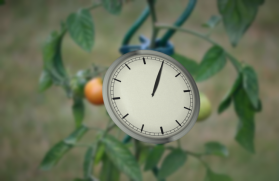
{"hour": 1, "minute": 5}
